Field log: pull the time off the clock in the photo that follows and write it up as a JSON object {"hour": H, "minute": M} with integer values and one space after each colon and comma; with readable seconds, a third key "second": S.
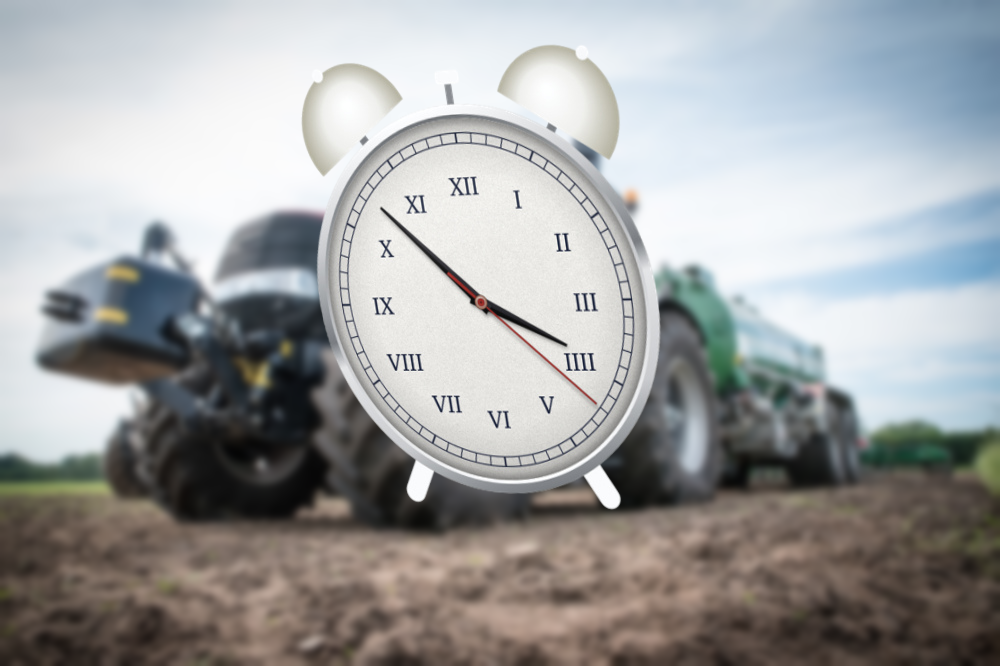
{"hour": 3, "minute": 52, "second": 22}
